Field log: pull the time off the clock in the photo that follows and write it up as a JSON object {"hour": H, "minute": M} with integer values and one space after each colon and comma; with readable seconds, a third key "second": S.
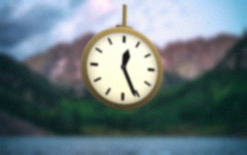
{"hour": 12, "minute": 26}
